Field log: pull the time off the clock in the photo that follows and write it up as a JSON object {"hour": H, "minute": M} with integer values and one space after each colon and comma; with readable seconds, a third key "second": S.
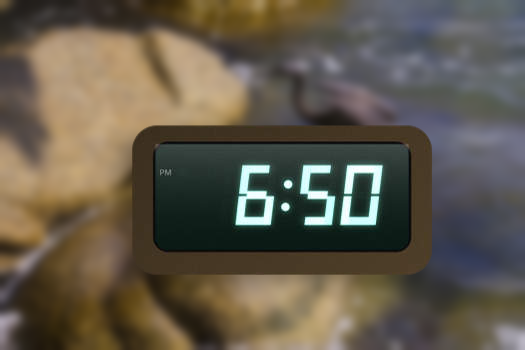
{"hour": 6, "minute": 50}
